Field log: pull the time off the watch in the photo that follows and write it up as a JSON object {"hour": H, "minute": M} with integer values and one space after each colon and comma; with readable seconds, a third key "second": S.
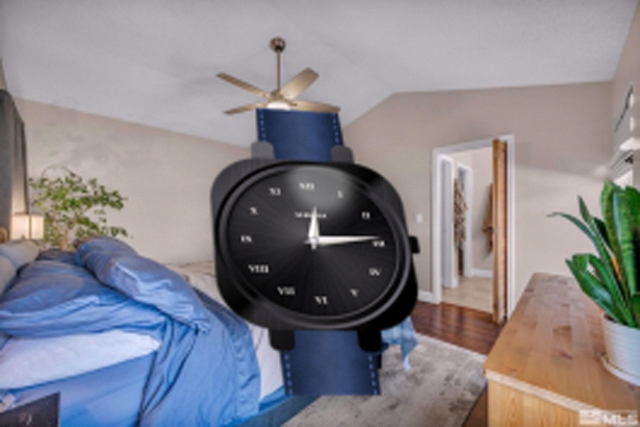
{"hour": 12, "minute": 14}
